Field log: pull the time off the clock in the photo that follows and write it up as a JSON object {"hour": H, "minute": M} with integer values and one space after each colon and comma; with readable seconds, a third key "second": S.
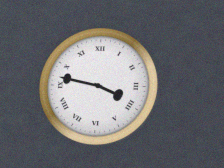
{"hour": 3, "minute": 47}
